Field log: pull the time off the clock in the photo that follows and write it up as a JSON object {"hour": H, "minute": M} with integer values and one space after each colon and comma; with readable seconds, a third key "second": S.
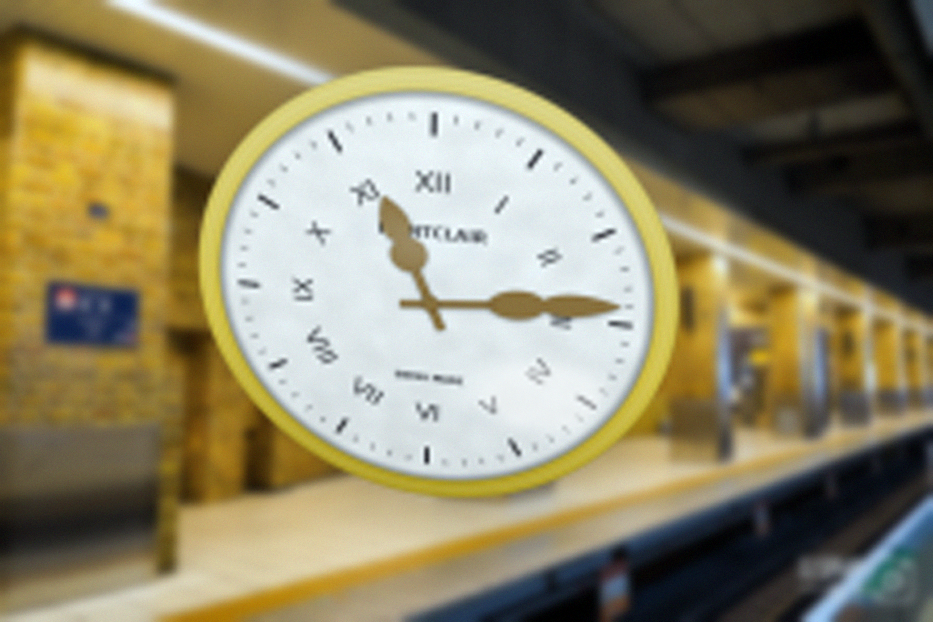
{"hour": 11, "minute": 14}
